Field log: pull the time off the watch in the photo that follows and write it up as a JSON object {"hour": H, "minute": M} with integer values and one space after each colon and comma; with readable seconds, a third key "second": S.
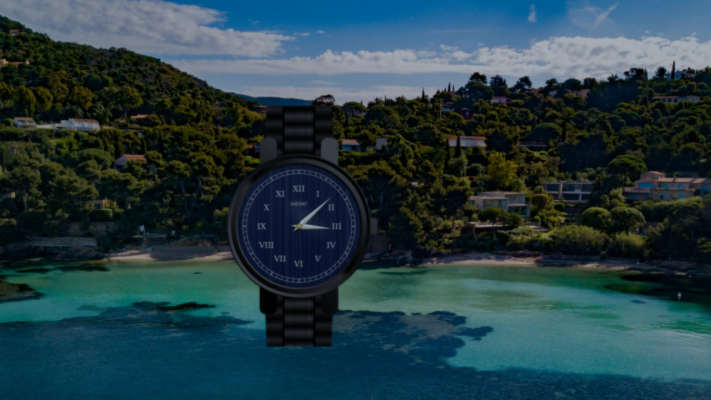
{"hour": 3, "minute": 8}
